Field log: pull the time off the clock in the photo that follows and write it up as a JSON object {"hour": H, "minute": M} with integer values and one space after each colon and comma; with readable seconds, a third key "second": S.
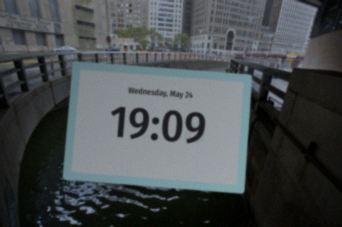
{"hour": 19, "minute": 9}
